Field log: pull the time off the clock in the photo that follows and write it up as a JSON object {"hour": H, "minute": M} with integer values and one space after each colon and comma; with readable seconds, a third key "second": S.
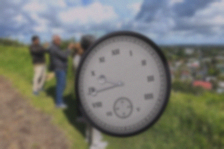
{"hour": 9, "minute": 44}
